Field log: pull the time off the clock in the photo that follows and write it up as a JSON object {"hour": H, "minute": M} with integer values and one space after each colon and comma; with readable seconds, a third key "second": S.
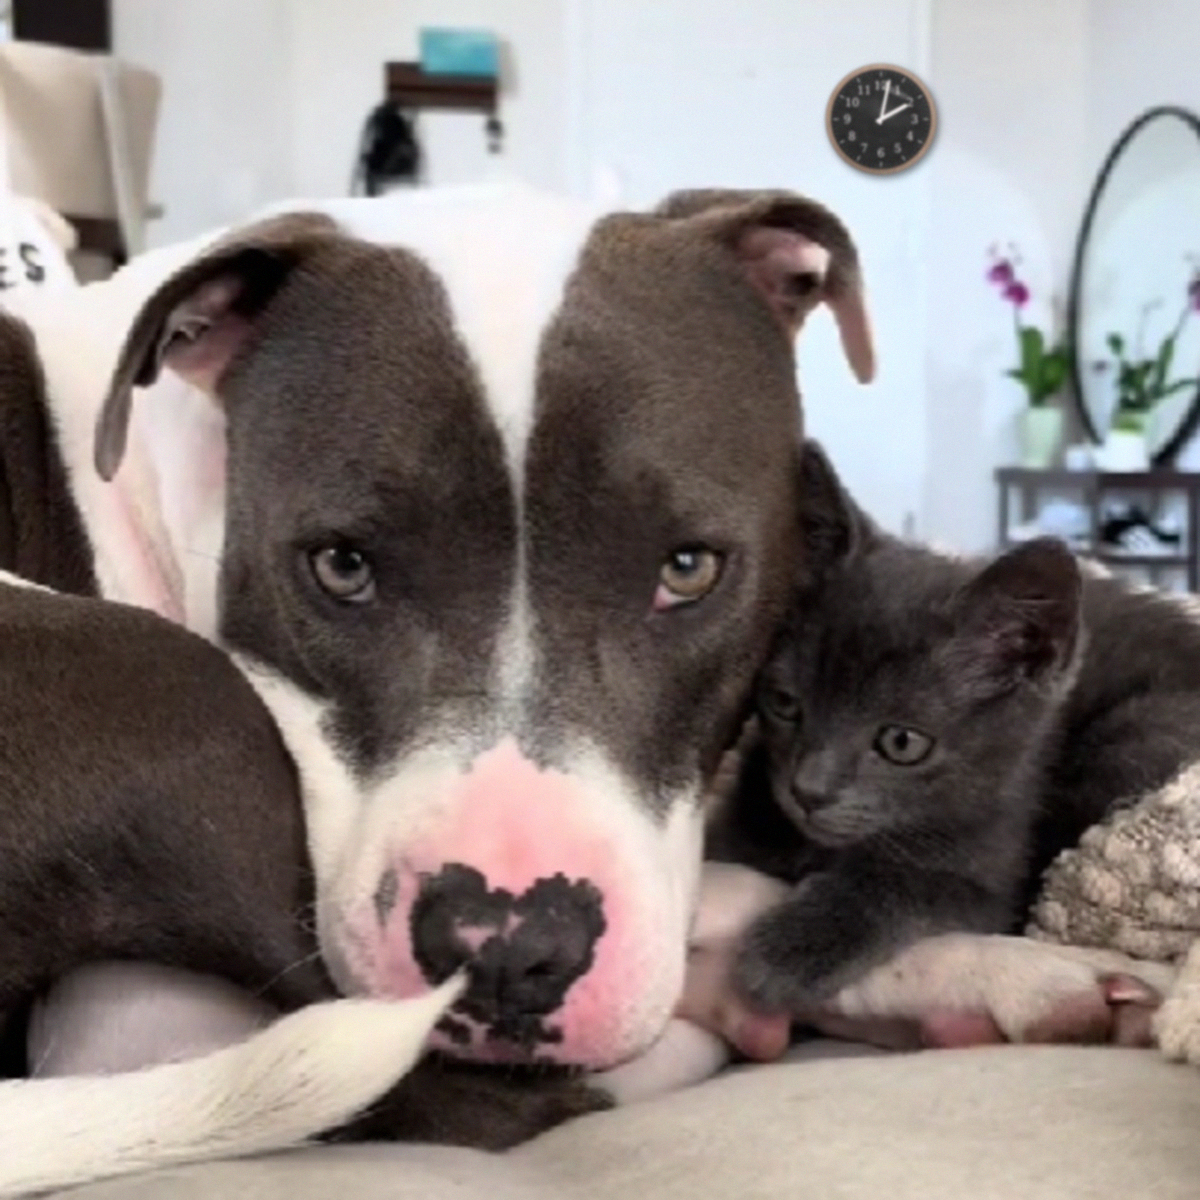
{"hour": 2, "minute": 2}
